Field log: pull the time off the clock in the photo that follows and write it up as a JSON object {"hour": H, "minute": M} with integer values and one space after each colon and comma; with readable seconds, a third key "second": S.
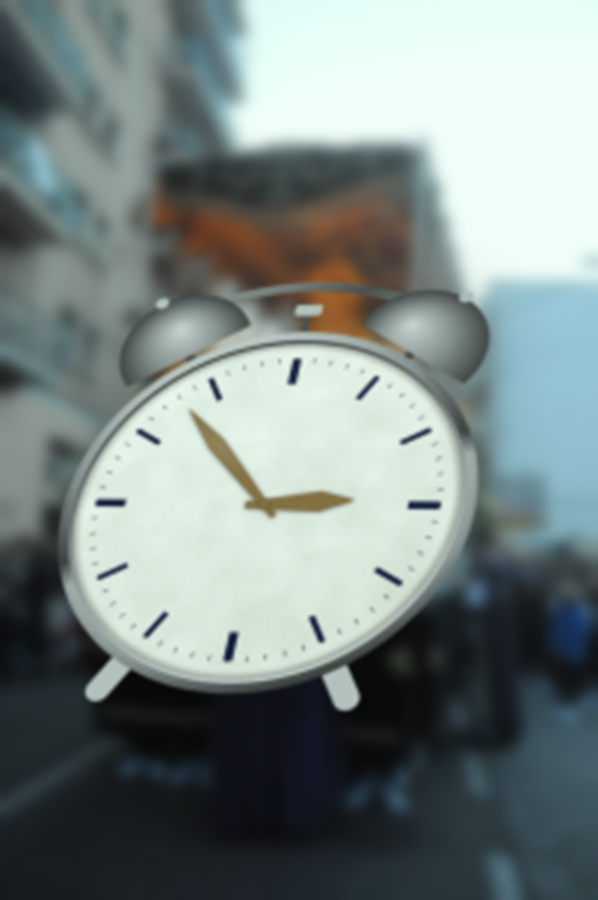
{"hour": 2, "minute": 53}
